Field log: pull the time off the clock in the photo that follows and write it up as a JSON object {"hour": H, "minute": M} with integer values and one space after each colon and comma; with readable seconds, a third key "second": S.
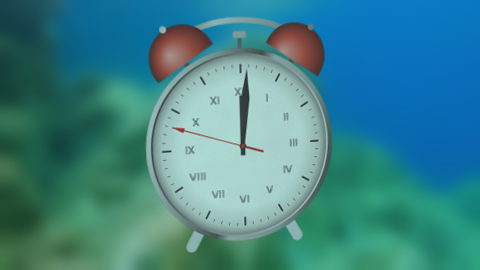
{"hour": 12, "minute": 0, "second": 48}
